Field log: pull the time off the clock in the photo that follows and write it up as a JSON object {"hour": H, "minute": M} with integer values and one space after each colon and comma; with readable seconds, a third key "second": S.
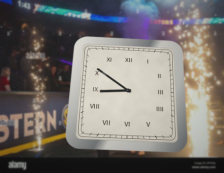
{"hour": 8, "minute": 51}
